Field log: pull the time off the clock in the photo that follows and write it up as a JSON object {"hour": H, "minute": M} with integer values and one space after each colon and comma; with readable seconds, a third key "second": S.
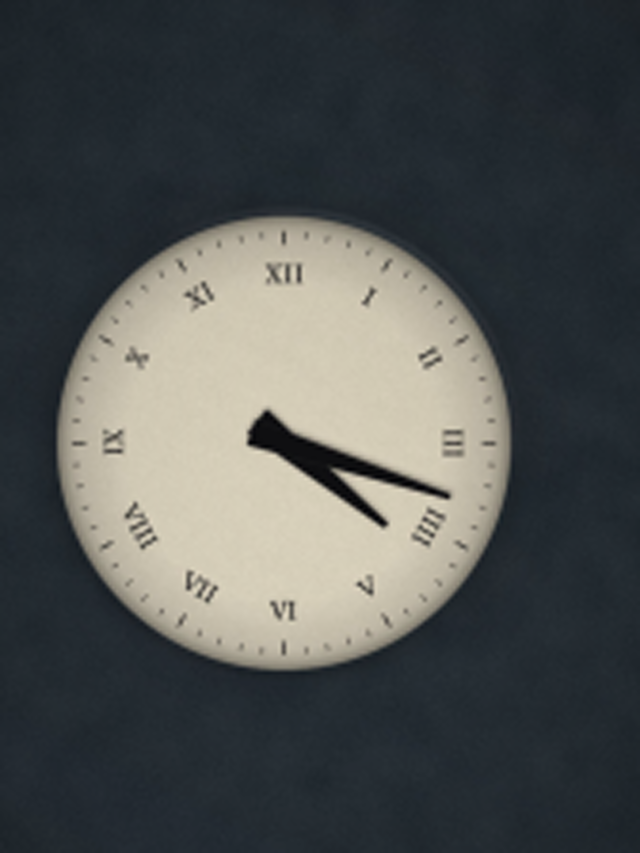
{"hour": 4, "minute": 18}
